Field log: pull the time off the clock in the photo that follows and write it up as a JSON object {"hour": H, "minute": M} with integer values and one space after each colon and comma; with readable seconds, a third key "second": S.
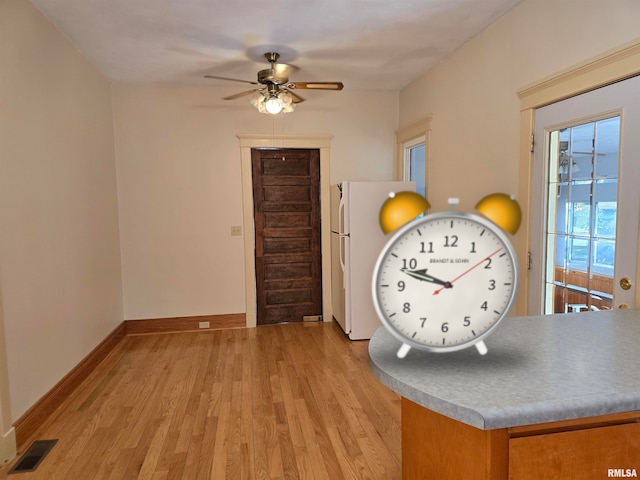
{"hour": 9, "minute": 48, "second": 9}
